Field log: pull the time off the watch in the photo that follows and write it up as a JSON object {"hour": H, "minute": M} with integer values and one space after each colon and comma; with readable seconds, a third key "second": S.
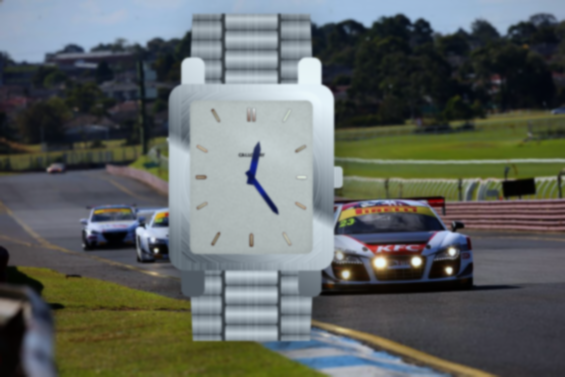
{"hour": 12, "minute": 24}
